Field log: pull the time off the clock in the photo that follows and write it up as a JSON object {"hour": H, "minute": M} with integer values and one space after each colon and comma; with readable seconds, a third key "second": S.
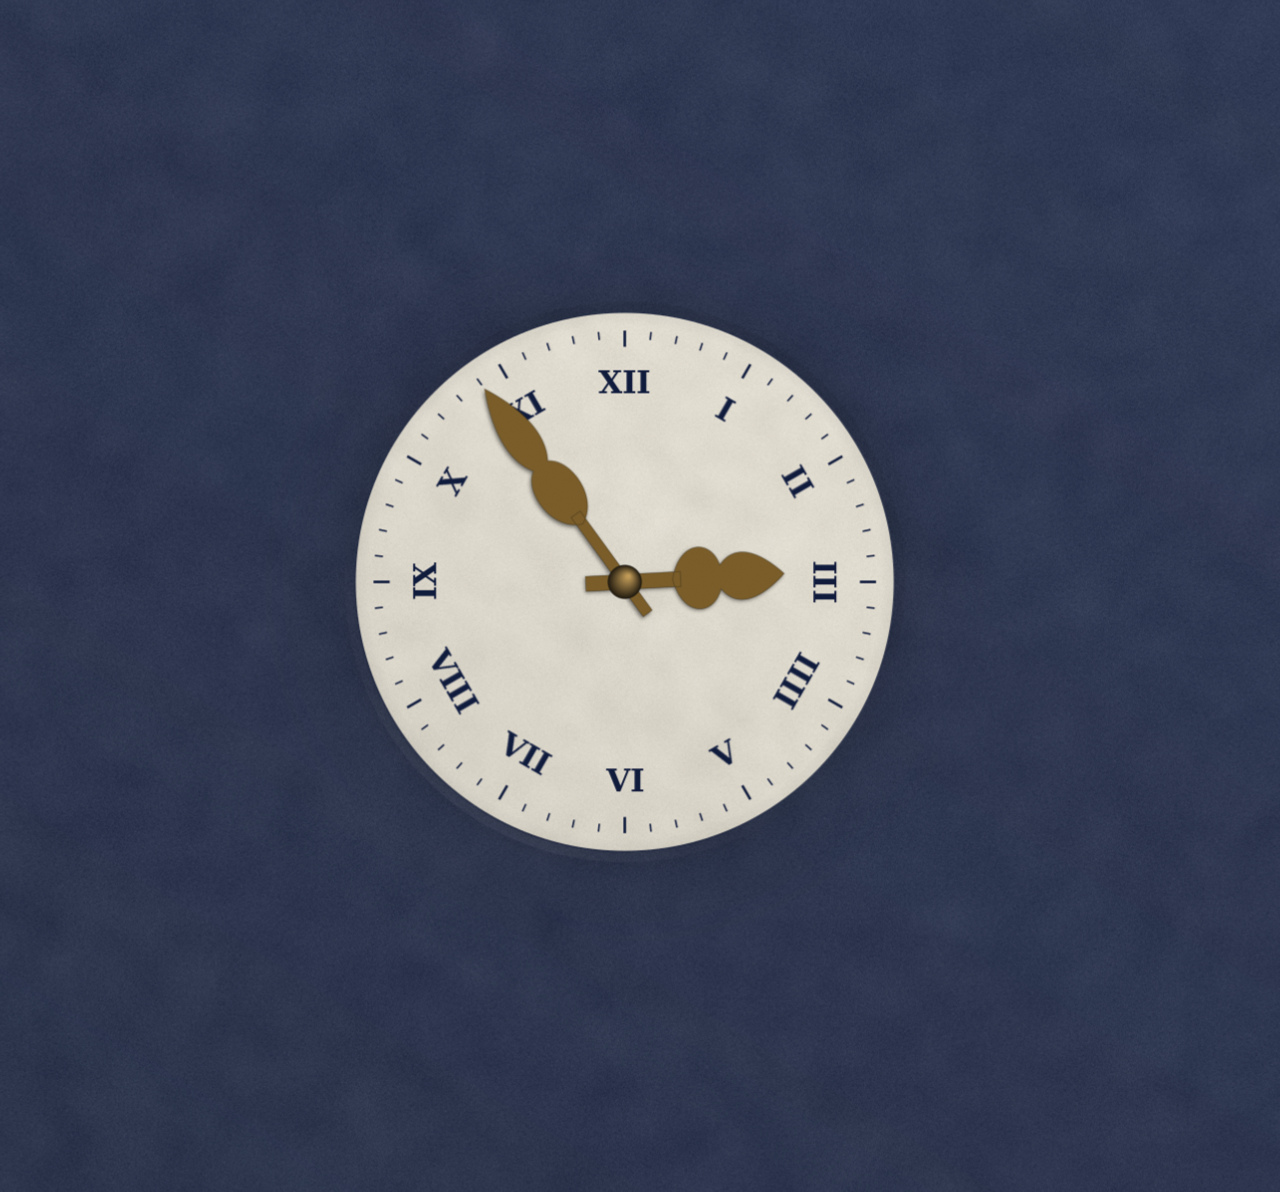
{"hour": 2, "minute": 54}
